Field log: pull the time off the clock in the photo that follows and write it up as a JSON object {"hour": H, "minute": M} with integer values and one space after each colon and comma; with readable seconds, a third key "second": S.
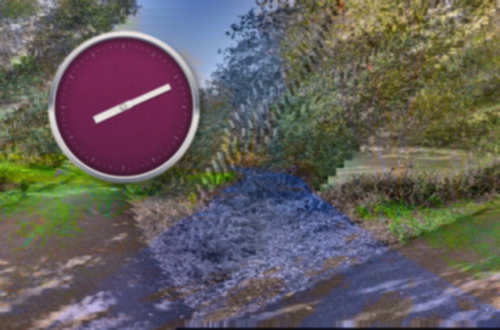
{"hour": 8, "minute": 11}
